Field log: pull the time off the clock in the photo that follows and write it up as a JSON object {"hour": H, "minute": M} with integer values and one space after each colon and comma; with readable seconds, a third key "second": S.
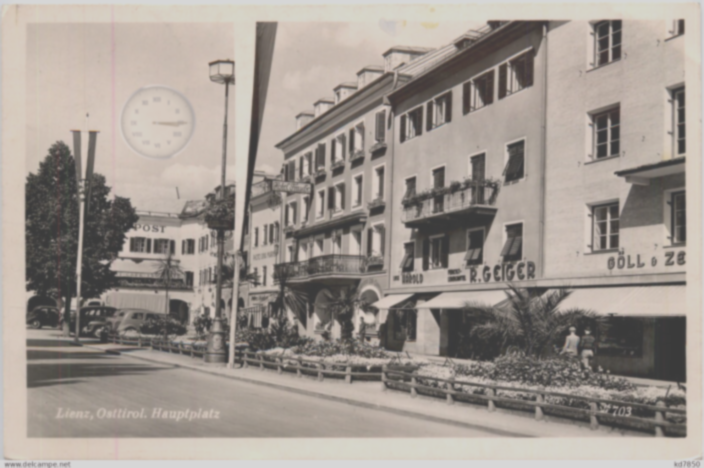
{"hour": 3, "minute": 15}
